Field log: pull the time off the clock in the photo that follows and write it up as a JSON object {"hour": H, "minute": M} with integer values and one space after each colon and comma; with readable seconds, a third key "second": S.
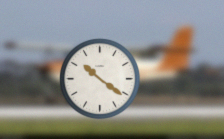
{"hour": 10, "minute": 21}
